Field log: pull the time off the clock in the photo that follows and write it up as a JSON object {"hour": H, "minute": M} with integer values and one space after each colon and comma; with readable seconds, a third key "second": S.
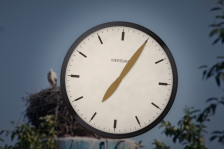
{"hour": 7, "minute": 5}
